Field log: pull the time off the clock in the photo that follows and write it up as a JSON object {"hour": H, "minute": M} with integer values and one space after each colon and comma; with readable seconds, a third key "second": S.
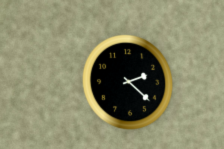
{"hour": 2, "minute": 22}
